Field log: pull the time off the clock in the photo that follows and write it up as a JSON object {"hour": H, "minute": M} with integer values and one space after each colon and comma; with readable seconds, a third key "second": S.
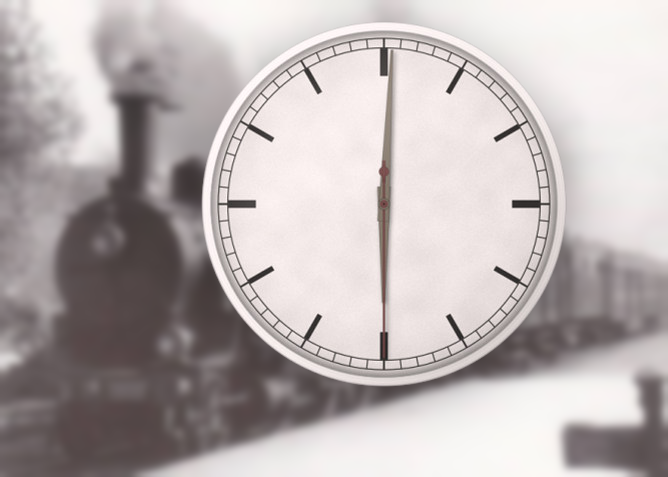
{"hour": 6, "minute": 0, "second": 30}
